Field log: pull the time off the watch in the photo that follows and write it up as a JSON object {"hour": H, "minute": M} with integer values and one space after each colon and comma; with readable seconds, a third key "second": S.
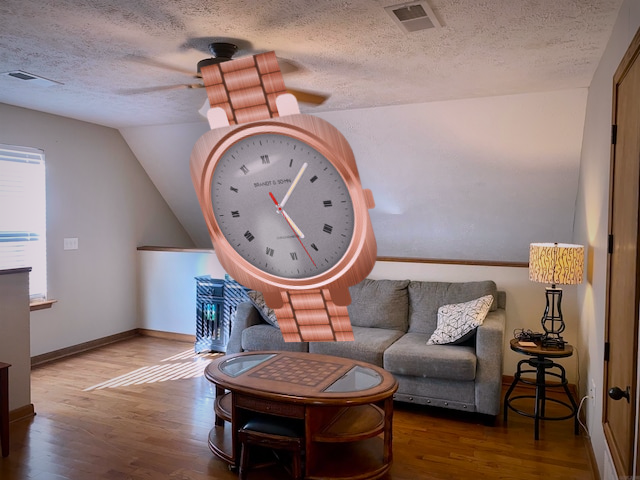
{"hour": 5, "minute": 7, "second": 27}
